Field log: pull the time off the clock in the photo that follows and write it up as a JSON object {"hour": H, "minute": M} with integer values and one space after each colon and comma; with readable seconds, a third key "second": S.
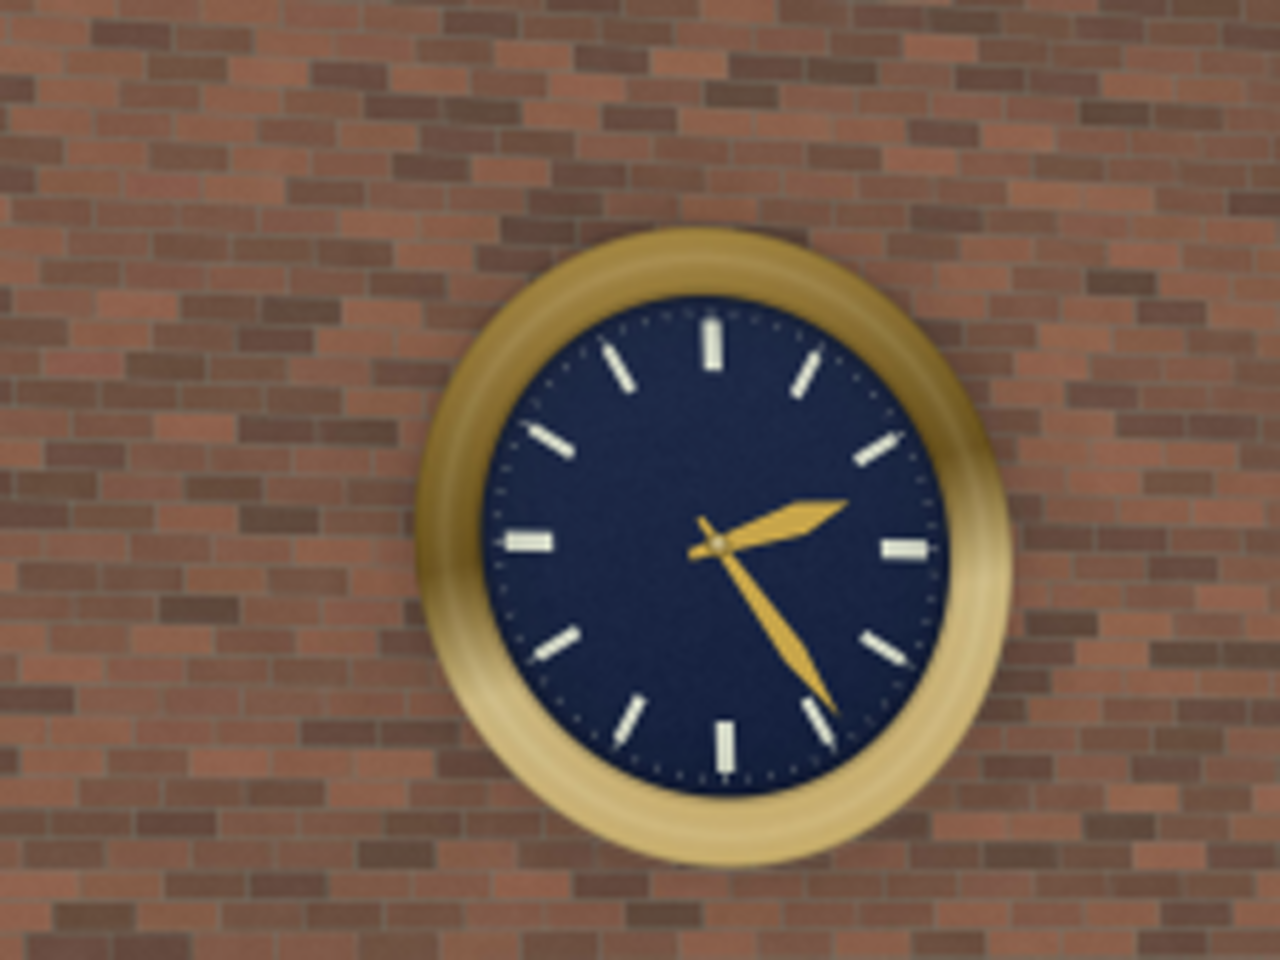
{"hour": 2, "minute": 24}
